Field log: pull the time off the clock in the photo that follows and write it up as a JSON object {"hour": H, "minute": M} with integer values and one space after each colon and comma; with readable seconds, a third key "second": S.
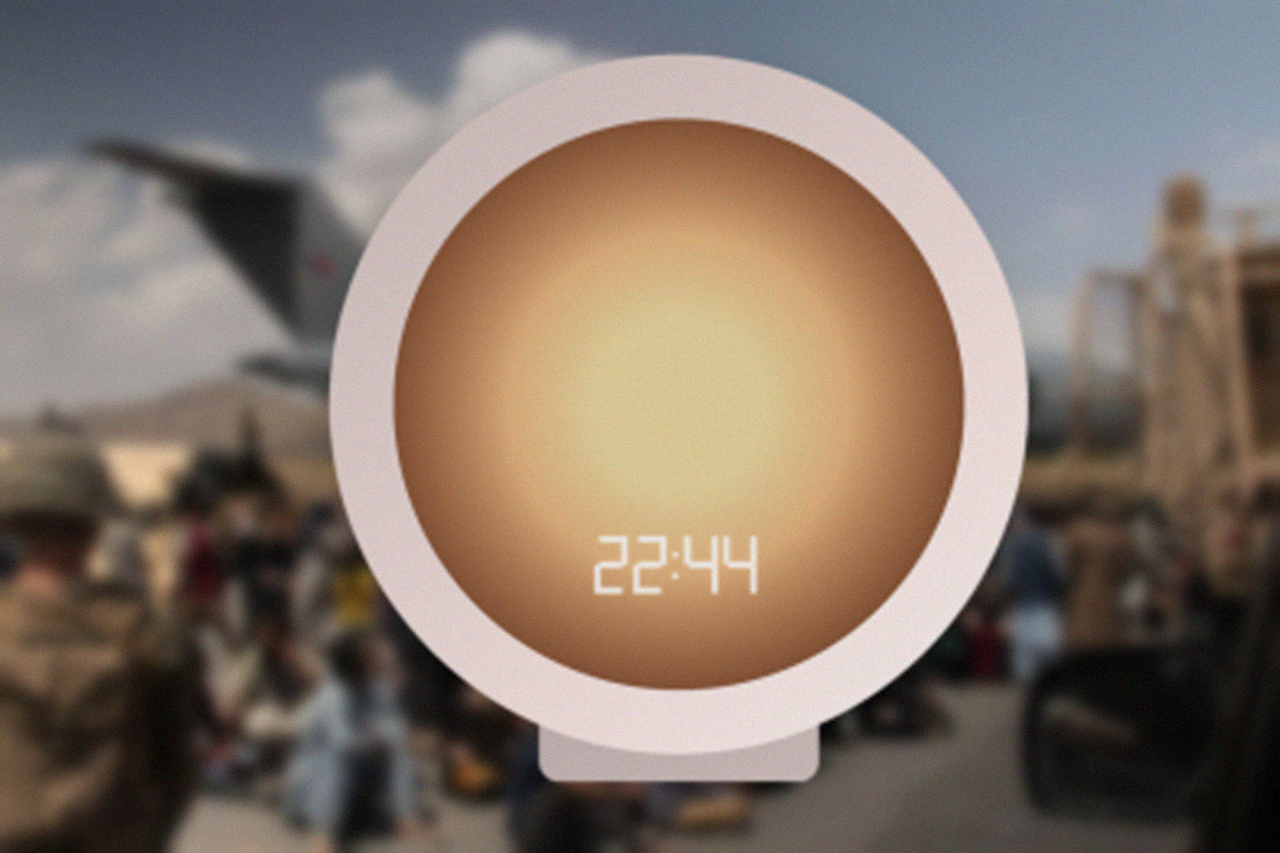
{"hour": 22, "minute": 44}
